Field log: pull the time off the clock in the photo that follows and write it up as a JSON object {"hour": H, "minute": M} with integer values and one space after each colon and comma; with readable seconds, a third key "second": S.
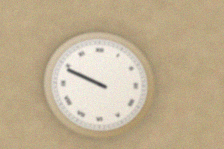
{"hour": 9, "minute": 49}
